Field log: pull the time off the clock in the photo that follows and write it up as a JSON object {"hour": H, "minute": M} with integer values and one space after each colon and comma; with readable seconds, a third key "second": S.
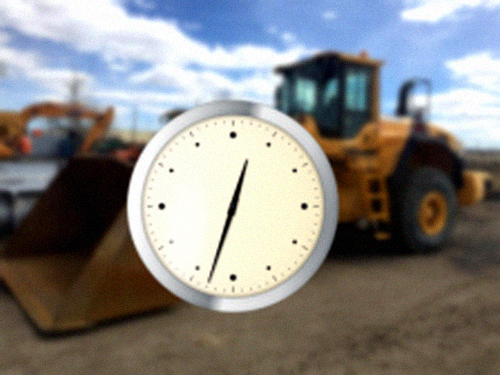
{"hour": 12, "minute": 33}
